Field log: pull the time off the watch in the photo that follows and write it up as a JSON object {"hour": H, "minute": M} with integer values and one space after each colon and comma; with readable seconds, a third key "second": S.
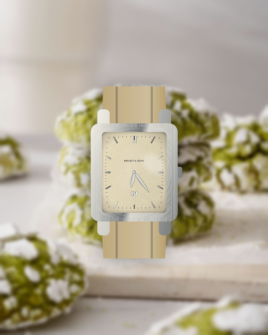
{"hour": 6, "minute": 24}
